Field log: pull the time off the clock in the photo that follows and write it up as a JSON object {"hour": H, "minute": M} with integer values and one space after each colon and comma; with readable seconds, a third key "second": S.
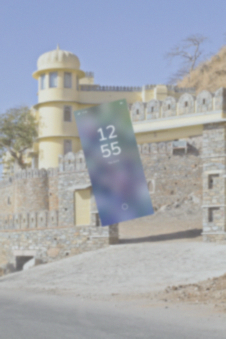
{"hour": 12, "minute": 55}
